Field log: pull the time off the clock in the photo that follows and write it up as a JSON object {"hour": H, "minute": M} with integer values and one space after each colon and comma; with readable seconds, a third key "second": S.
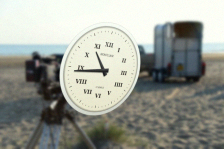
{"hour": 10, "minute": 44}
